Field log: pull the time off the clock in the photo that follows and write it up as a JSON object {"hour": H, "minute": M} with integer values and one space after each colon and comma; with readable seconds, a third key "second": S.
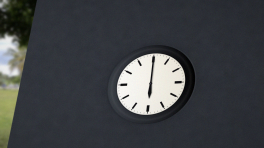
{"hour": 6, "minute": 0}
